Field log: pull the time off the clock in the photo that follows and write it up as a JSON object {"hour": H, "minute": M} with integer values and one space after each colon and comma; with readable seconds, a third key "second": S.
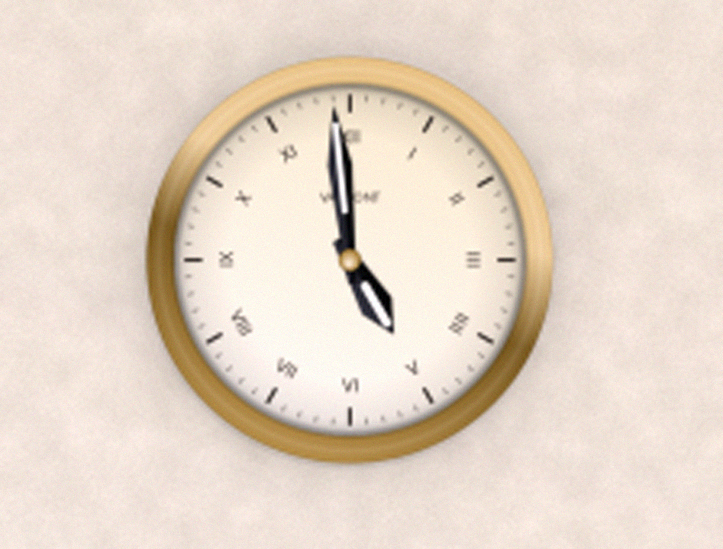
{"hour": 4, "minute": 59}
